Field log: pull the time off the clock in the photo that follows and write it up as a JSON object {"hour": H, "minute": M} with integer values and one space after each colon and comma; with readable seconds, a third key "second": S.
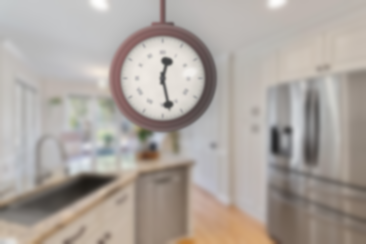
{"hour": 12, "minute": 28}
